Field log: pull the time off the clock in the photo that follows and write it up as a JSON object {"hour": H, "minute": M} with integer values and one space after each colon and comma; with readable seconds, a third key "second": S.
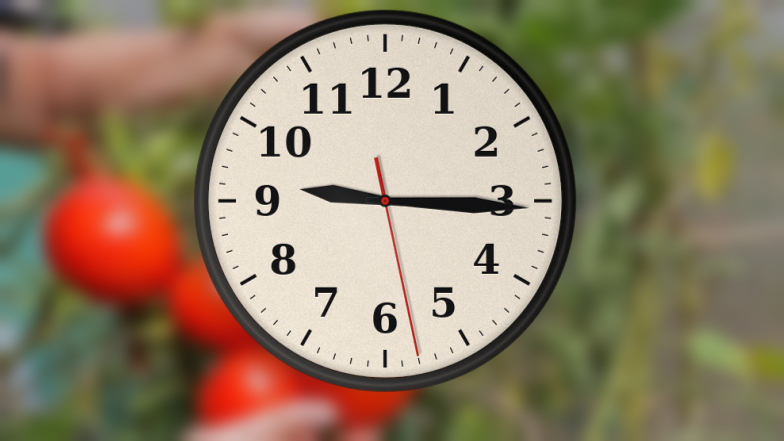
{"hour": 9, "minute": 15, "second": 28}
